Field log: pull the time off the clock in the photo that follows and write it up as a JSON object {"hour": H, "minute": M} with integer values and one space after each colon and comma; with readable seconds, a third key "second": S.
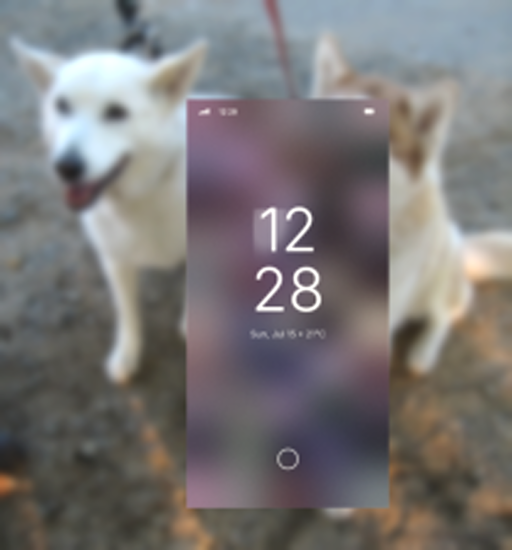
{"hour": 12, "minute": 28}
